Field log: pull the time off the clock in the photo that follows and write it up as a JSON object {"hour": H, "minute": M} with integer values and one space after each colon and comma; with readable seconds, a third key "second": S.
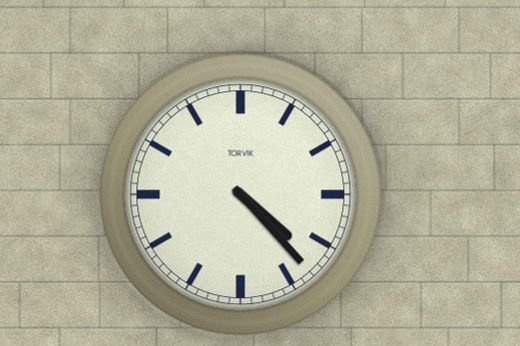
{"hour": 4, "minute": 23}
